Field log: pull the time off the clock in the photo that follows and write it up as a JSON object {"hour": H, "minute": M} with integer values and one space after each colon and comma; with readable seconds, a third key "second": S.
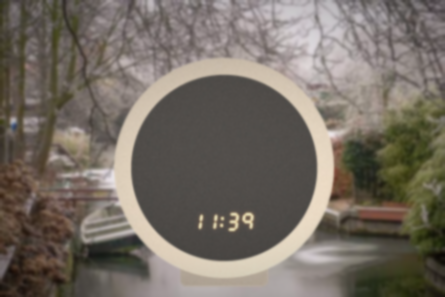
{"hour": 11, "minute": 39}
